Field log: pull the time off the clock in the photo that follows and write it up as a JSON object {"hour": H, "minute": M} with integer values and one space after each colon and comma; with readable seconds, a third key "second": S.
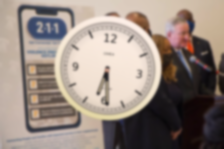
{"hour": 6, "minute": 29}
